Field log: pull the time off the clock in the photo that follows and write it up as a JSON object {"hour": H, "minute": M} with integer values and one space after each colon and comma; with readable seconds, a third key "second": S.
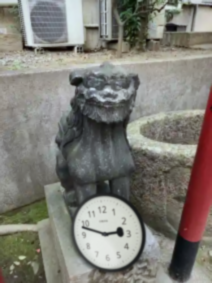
{"hour": 2, "minute": 48}
